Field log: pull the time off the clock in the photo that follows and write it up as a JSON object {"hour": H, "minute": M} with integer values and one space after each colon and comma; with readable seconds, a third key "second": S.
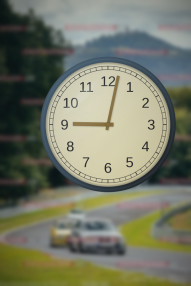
{"hour": 9, "minute": 2}
